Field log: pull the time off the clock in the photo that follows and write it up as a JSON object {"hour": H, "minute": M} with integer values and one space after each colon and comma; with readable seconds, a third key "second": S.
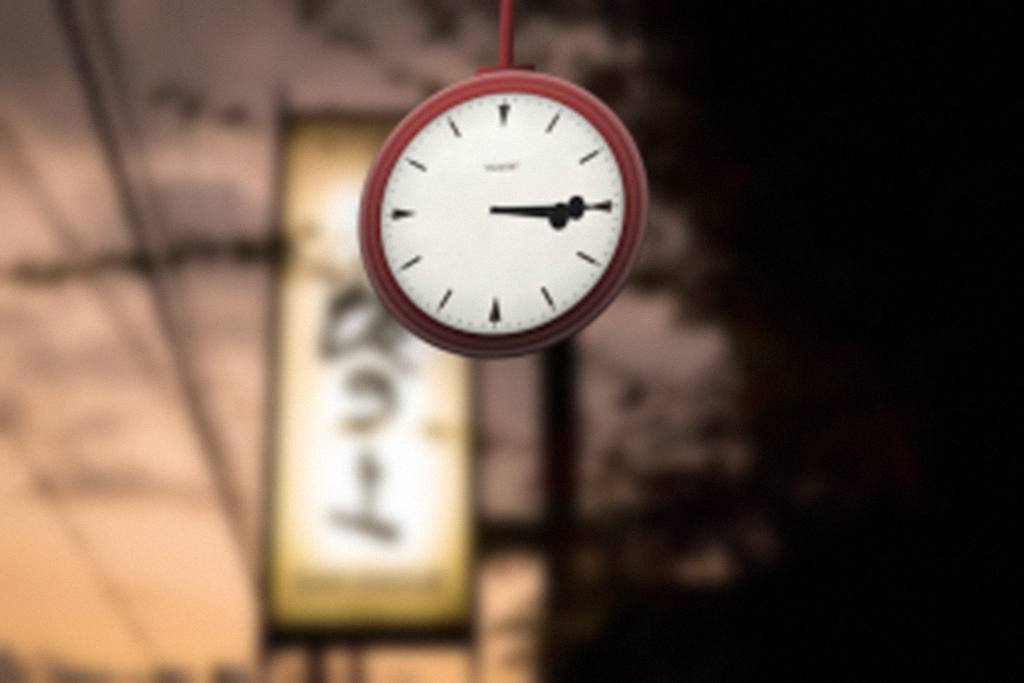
{"hour": 3, "minute": 15}
